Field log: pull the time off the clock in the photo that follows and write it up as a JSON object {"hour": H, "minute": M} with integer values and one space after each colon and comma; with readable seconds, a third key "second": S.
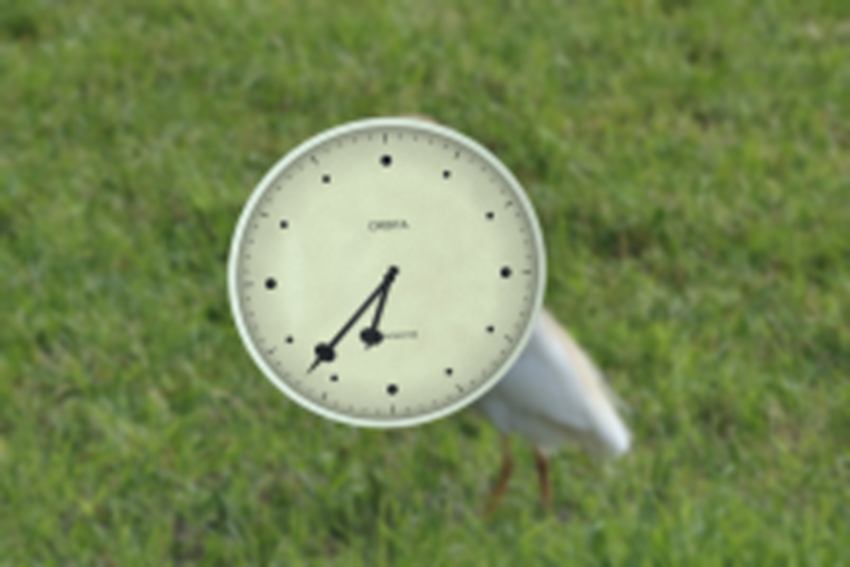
{"hour": 6, "minute": 37}
